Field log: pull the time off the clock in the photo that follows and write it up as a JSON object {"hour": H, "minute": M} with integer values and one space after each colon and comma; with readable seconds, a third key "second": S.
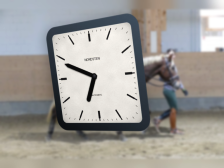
{"hour": 6, "minute": 49}
